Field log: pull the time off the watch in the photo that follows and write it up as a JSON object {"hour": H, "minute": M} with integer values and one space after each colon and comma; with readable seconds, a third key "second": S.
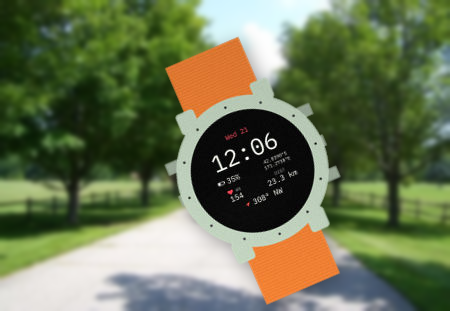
{"hour": 12, "minute": 6}
